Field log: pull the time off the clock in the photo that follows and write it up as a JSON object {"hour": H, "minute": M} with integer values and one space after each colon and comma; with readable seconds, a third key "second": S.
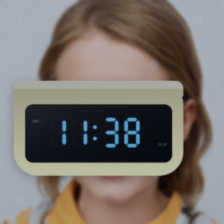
{"hour": 11, "minute": 38}
